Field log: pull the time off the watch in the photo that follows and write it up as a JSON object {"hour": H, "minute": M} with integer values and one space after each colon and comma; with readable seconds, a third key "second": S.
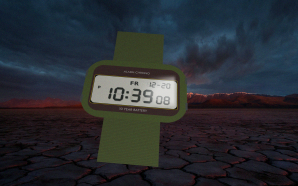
{"hour": 10, "minute": 39, "second": 8}
